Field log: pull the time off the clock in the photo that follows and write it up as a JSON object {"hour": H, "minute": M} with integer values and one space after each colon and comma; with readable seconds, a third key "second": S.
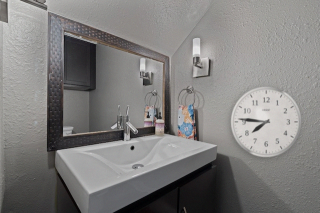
{"hour": 7, "minute": 46}
